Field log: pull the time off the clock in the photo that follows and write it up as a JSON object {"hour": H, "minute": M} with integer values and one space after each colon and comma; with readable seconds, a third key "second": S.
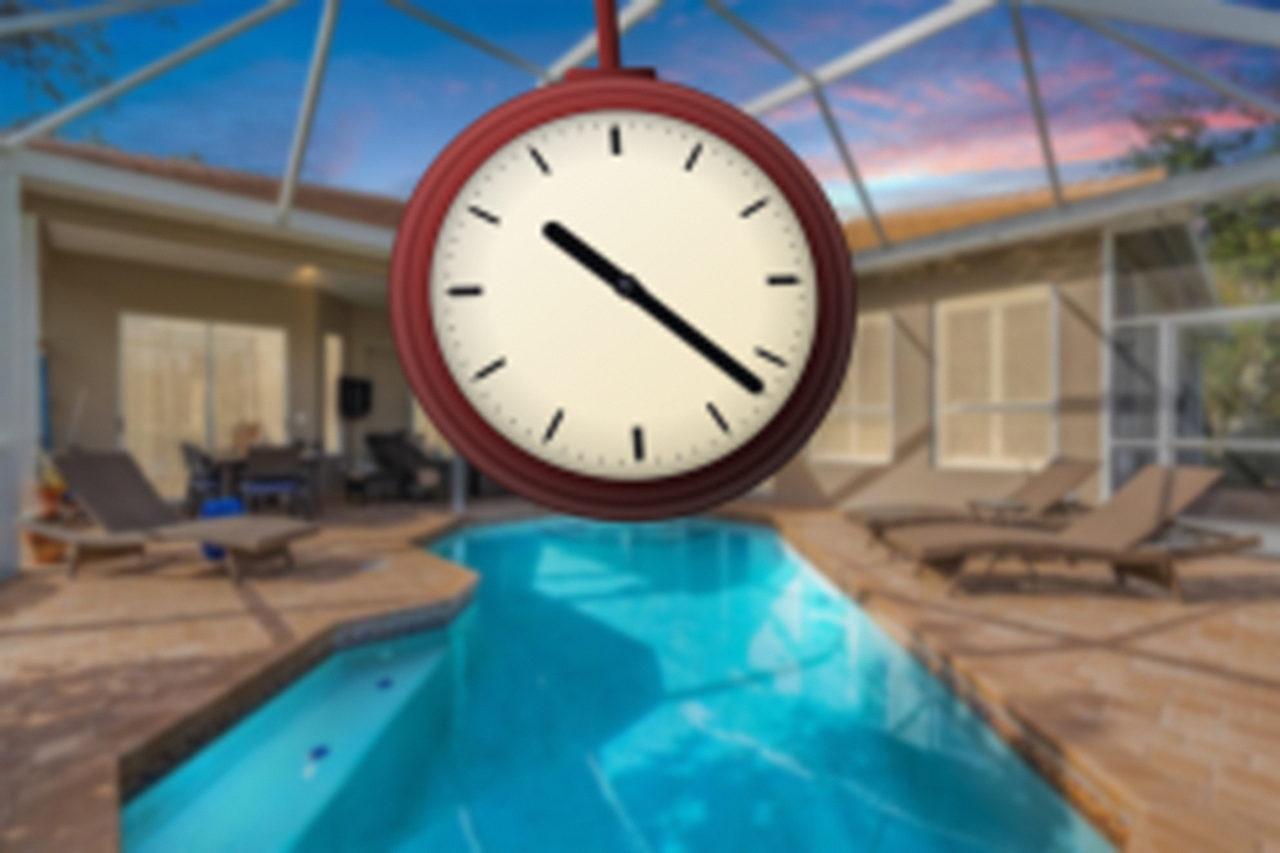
{"hour": 10, "minute": 22}
